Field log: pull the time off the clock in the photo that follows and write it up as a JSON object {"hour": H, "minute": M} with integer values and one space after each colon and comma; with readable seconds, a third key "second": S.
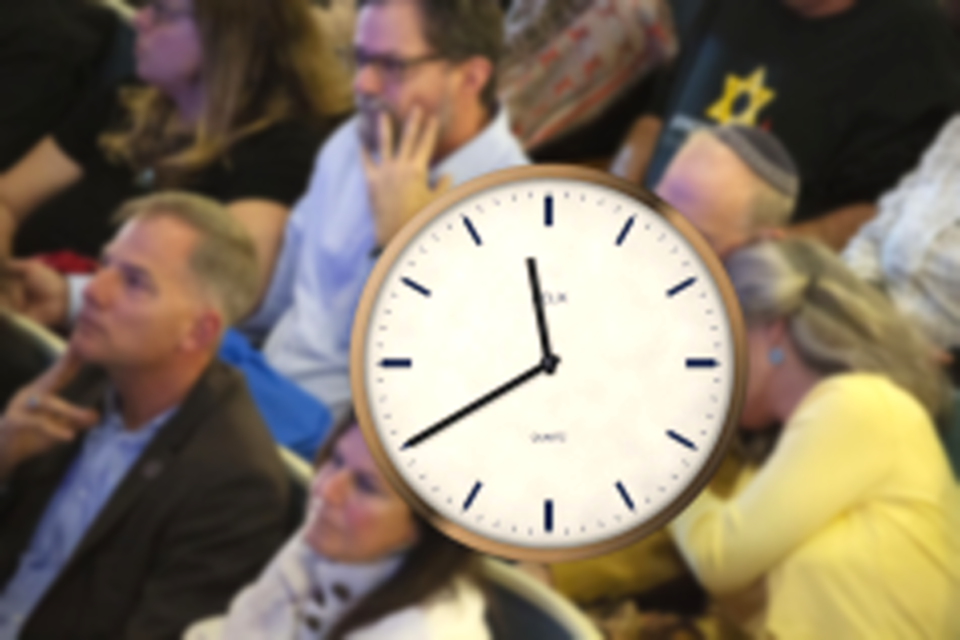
{"hour": 11, "minute": 40}
